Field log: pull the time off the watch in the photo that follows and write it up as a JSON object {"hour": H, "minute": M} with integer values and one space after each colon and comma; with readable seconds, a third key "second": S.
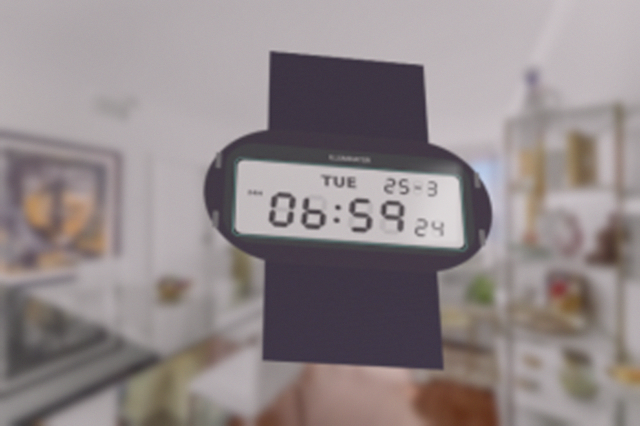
{"hour": 6, "minute": 59, "second": 24}
